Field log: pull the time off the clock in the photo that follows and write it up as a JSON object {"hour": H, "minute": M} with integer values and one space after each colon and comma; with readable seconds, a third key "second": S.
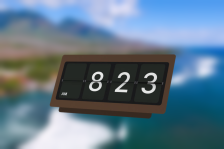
{"hour": 8, "minute": 23}
